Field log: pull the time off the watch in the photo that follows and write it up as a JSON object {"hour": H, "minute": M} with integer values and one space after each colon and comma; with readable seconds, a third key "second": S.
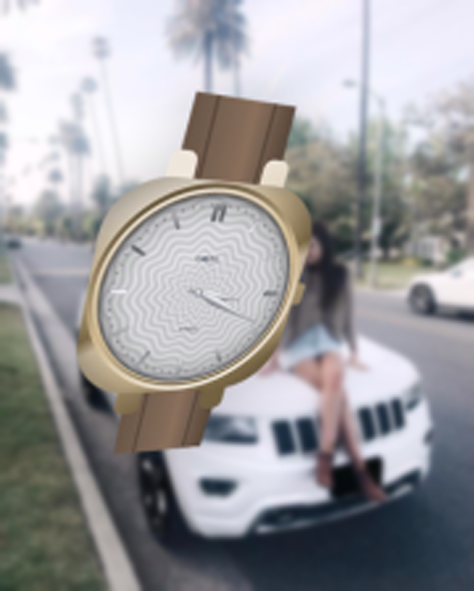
{"hour": 3, "minute": 19}
